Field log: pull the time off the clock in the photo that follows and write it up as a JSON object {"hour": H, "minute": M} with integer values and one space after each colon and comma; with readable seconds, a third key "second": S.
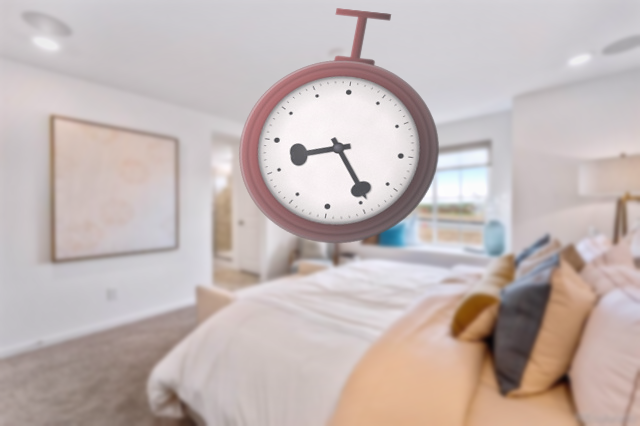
{"hour": 8, "minute": 24}
